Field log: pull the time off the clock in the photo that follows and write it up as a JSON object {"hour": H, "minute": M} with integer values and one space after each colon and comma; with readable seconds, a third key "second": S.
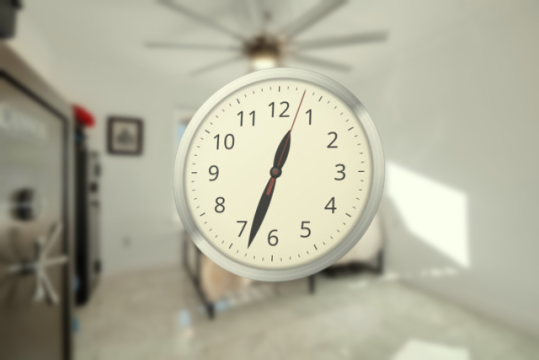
{"hour": 12, "minute": 33, "second": 3}
